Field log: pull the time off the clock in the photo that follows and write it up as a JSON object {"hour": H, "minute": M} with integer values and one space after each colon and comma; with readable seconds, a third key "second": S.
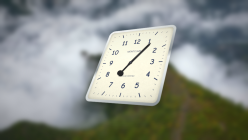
{"hour": 7, "minute": 6}
